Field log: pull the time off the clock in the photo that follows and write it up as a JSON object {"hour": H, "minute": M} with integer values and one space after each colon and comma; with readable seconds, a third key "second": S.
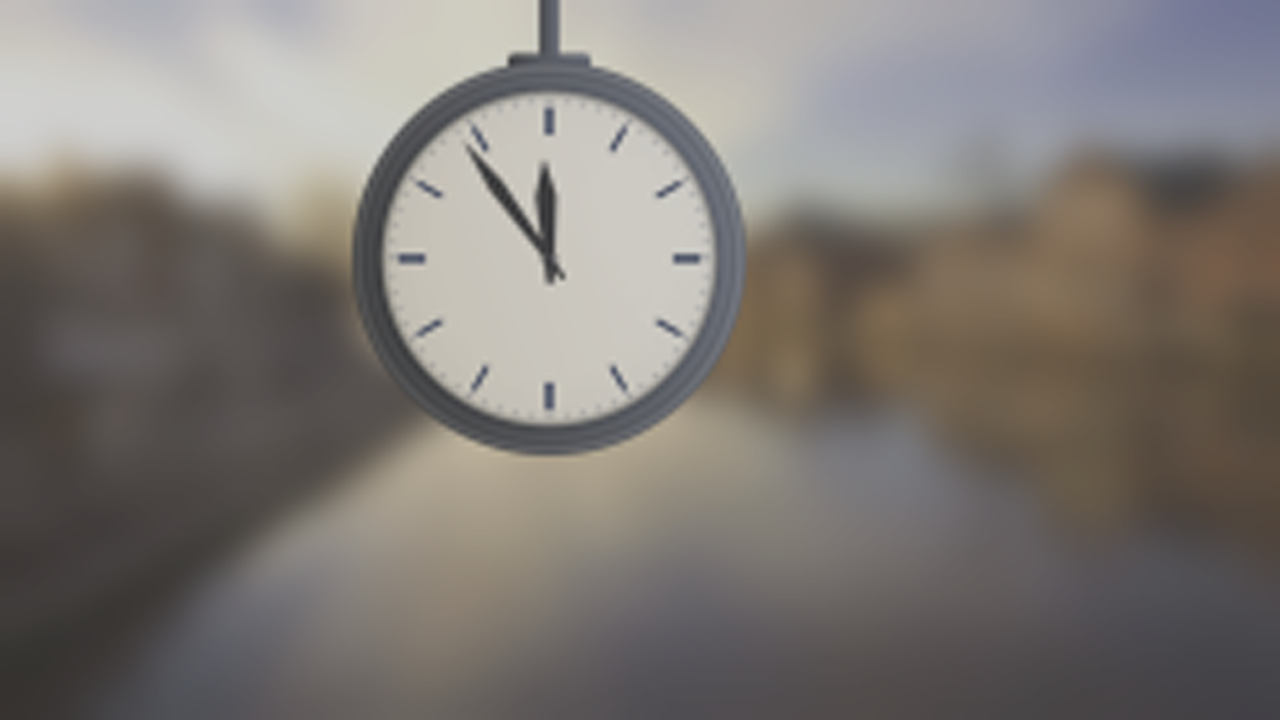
{"hour": 11, "minute": 54}
